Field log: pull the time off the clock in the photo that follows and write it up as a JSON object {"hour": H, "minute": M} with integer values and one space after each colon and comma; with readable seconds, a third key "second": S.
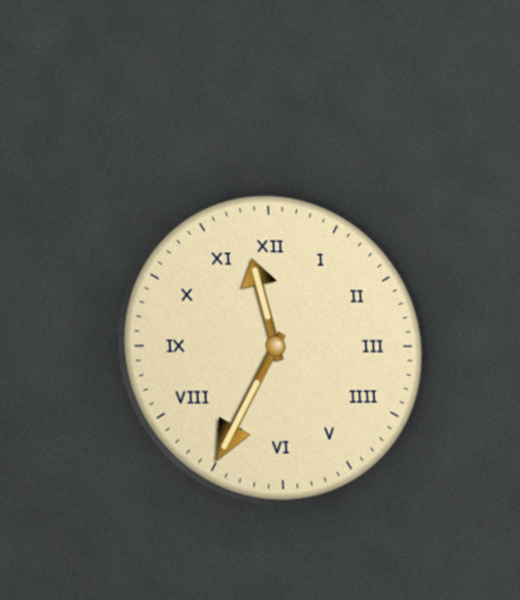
{"hour": 11, "minute": 35}
